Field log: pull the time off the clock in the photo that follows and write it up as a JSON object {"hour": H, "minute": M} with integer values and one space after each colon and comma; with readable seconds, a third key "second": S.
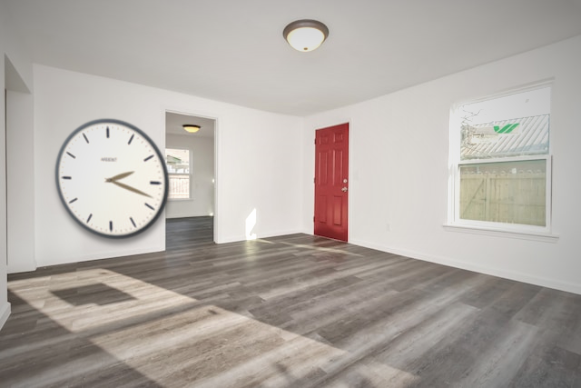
{"hour": 2, "minute": 18}
